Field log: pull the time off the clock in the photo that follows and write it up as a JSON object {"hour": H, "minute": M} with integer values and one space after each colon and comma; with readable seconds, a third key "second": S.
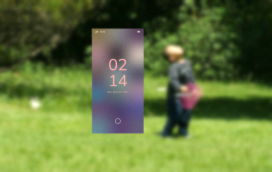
{"hour": 2, "minute": 14}
